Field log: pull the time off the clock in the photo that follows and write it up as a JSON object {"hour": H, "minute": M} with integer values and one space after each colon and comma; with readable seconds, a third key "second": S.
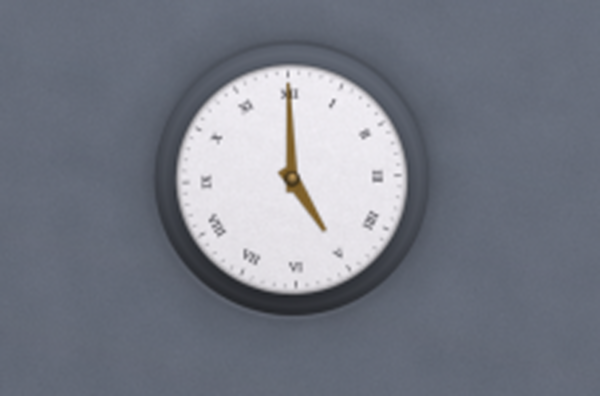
{"hour": 5, "minute": 0}
